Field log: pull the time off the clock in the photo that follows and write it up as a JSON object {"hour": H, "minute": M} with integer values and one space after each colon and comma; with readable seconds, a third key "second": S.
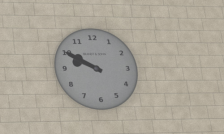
{"hour": 9, "minute": 50}
